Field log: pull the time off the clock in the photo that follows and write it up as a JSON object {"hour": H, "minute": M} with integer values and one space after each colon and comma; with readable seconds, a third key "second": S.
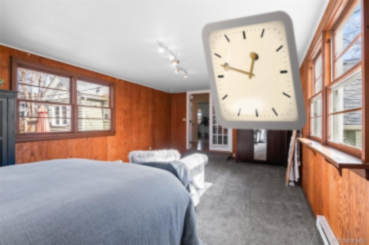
{"hour": 12, "minute": 48}
